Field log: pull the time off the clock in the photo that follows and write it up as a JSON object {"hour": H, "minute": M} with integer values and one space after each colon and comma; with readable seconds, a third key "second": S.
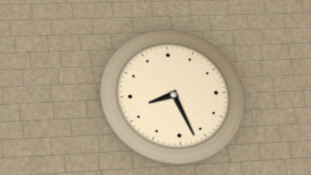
{"hour": 8, "minute": 27}
